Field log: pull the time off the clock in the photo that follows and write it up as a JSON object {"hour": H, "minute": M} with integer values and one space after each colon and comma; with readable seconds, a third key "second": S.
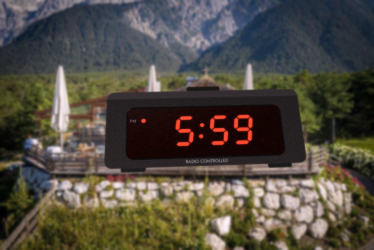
{"hour": 5, "minute": 59}
